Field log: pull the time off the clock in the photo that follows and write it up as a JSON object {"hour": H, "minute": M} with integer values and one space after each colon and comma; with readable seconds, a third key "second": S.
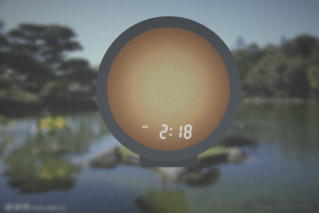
{"hour": 2, "minute": 18}
